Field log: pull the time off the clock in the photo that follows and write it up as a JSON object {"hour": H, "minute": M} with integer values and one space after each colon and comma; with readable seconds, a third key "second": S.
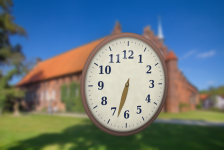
{"hour": 6, "minute": 33}
